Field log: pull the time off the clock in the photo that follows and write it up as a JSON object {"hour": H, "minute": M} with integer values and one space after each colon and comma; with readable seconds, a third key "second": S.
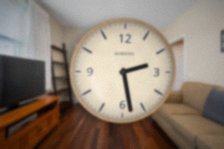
{"hour": 2, "minute": 28}
